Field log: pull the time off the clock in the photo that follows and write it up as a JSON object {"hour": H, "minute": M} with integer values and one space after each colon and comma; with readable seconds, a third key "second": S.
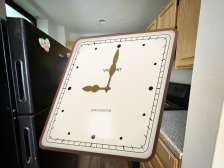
{"hour": 9, "minute": 0}
